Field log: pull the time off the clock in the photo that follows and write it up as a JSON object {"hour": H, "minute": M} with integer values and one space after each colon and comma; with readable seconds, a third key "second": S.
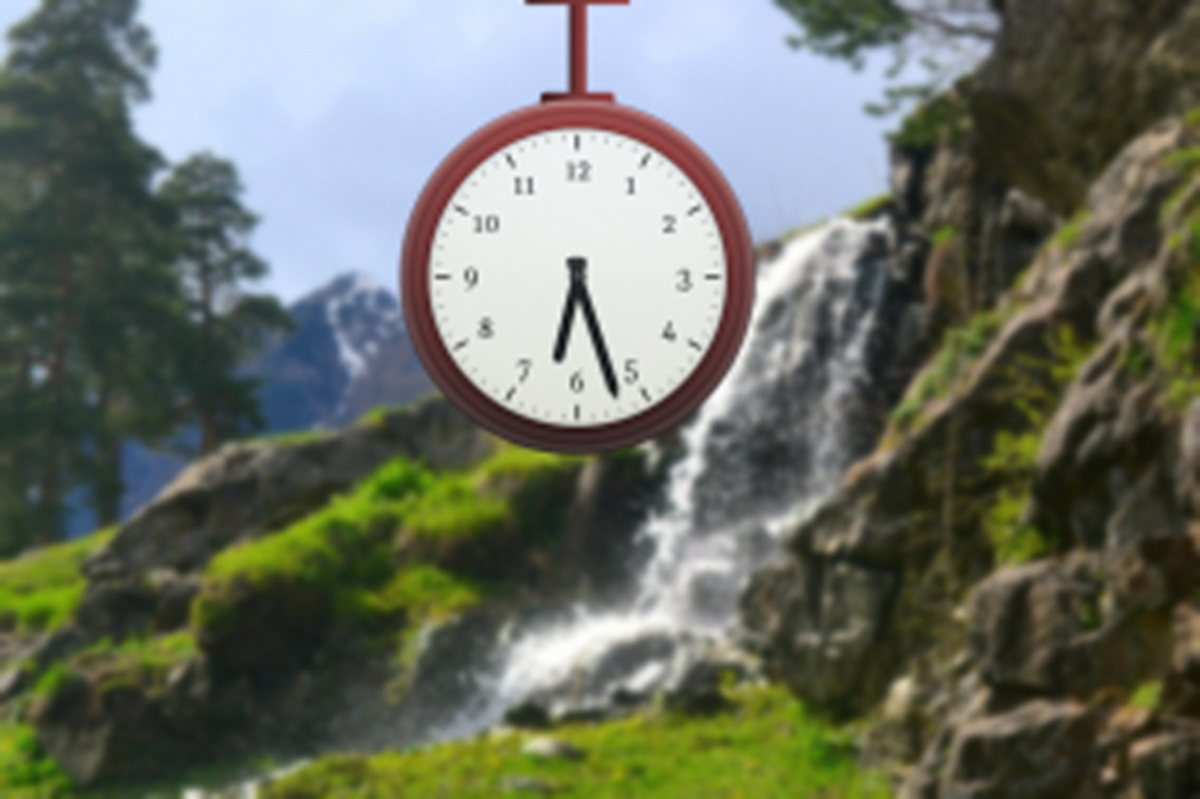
{"hour": 6, "minute": 27}
